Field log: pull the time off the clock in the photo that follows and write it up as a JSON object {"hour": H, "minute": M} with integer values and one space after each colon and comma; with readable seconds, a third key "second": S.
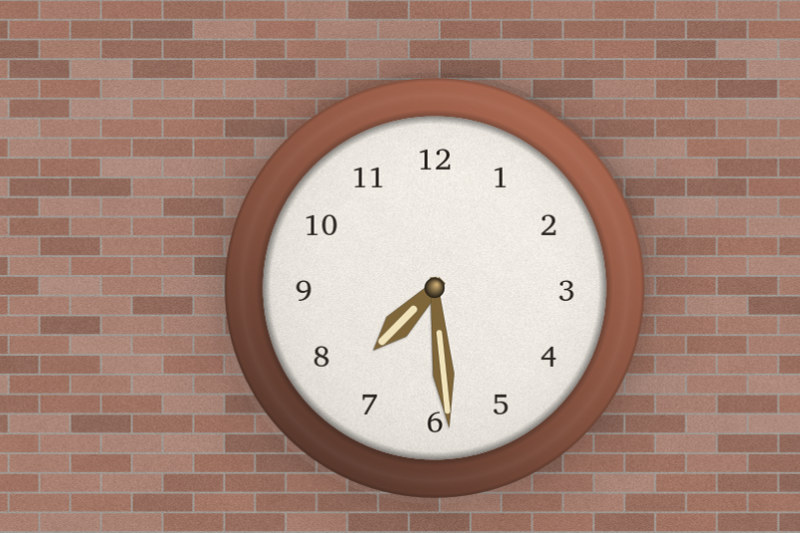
{"hour": 7, "minute": 29}
